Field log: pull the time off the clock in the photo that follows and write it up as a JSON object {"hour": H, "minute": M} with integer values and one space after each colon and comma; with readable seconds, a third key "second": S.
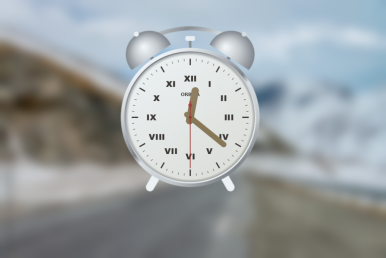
{"hour": 12, "minute": 21, "second": 30}
